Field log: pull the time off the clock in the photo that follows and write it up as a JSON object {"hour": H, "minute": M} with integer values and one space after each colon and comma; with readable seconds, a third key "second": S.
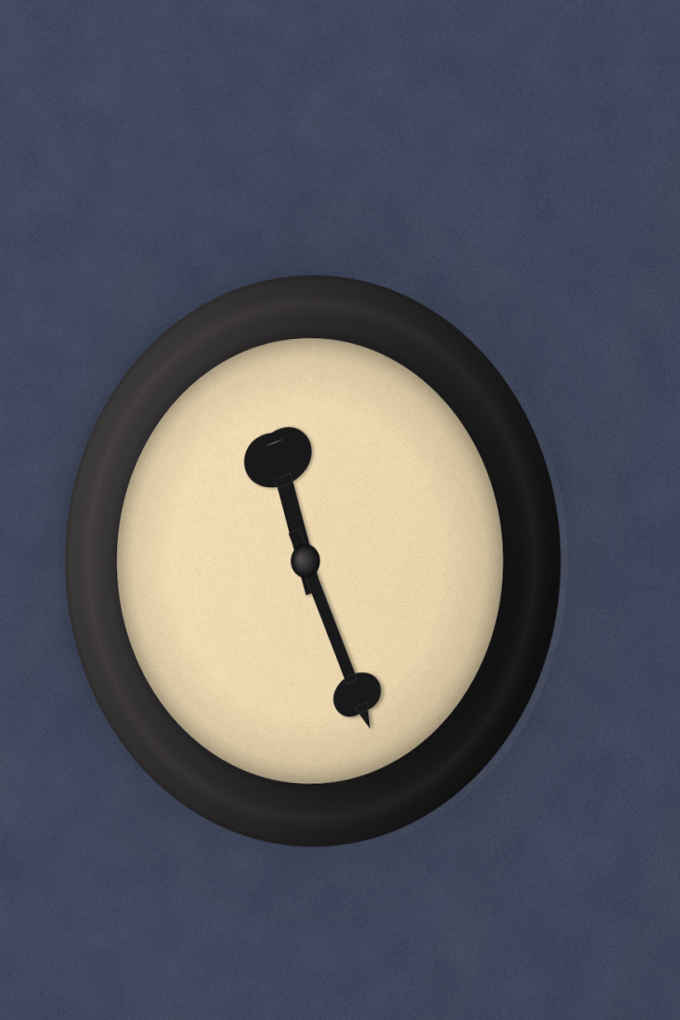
{"hour": 11, "minute": 26}
